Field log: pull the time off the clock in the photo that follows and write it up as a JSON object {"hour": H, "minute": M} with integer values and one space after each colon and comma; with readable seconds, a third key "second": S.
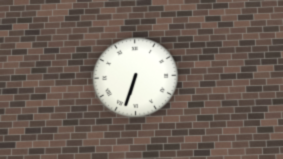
{"hour": 6, "minute": 33}
